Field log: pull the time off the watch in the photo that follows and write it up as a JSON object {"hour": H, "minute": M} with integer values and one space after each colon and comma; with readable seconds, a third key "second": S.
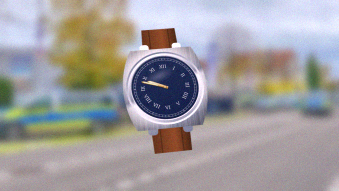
{"hour": 9, "minute": 48}
